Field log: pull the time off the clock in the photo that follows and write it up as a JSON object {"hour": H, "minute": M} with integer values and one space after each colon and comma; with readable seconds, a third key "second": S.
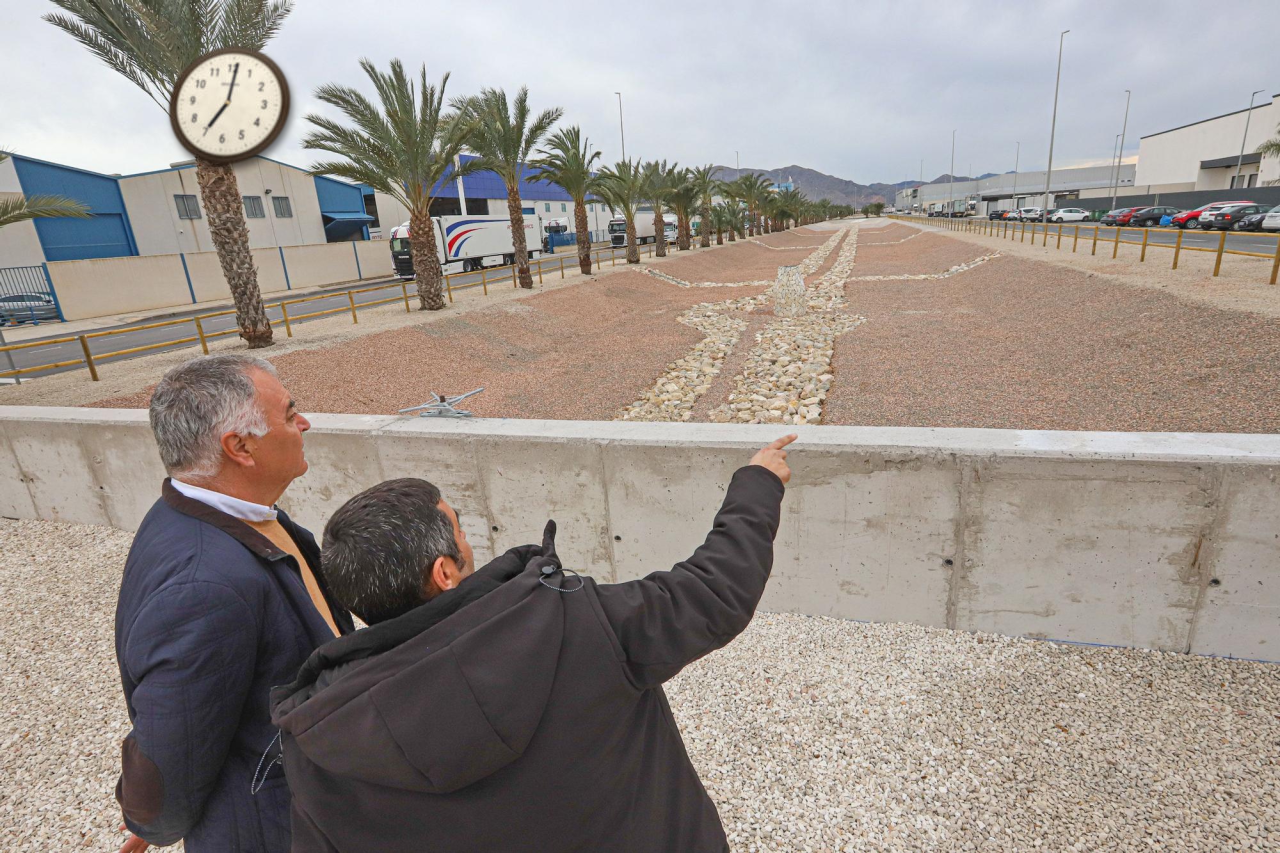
{"hour": 7, "minute": 1}
